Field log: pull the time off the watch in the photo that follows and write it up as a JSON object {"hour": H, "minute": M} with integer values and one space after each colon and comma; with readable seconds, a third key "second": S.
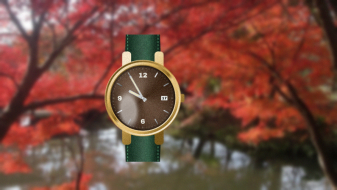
{"hour": 9, "minute": 55}
